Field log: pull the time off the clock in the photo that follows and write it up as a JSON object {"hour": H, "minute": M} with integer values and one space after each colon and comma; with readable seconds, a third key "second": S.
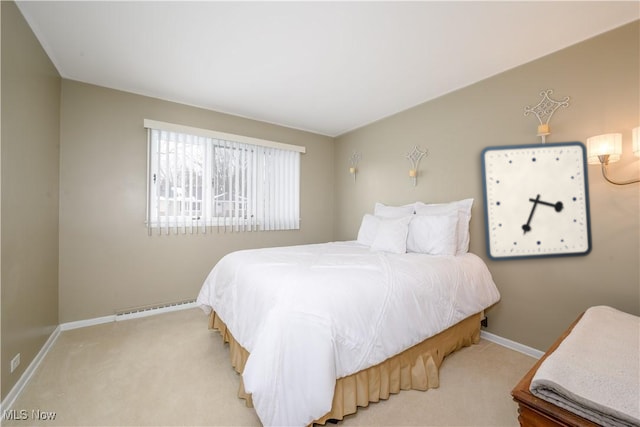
{"hour": 3, "minute": 34}
